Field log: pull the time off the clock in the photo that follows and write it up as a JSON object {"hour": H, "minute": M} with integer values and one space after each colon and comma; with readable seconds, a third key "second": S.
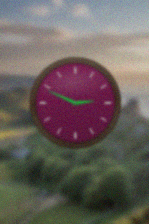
{"hour": 2, "minute": 49}
